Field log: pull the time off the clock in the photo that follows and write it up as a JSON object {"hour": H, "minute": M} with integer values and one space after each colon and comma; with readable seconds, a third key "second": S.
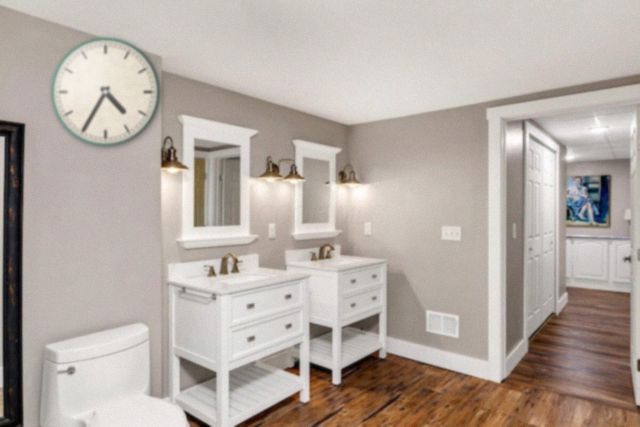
{"hour": 4, "minute": 35}
